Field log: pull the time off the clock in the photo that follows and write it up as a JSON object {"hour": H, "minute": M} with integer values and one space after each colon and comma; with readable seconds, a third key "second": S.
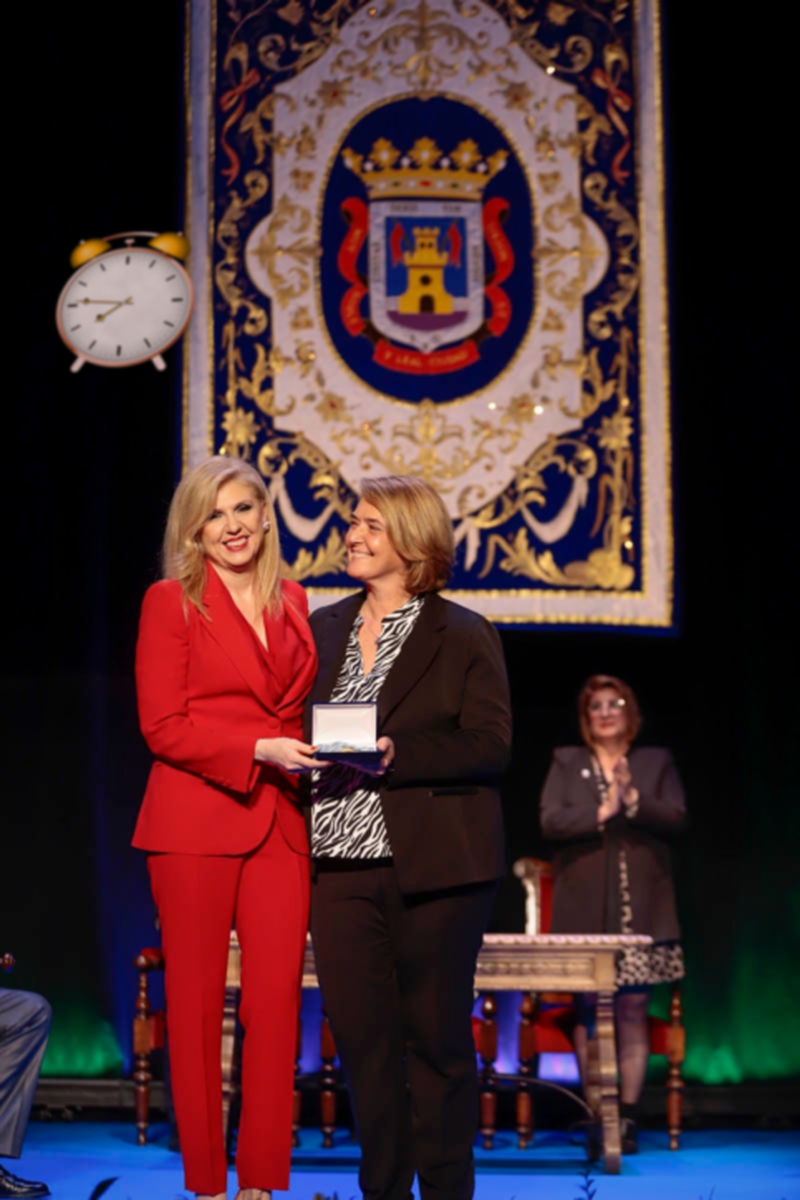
{"hour": 7, "minute": 46}
